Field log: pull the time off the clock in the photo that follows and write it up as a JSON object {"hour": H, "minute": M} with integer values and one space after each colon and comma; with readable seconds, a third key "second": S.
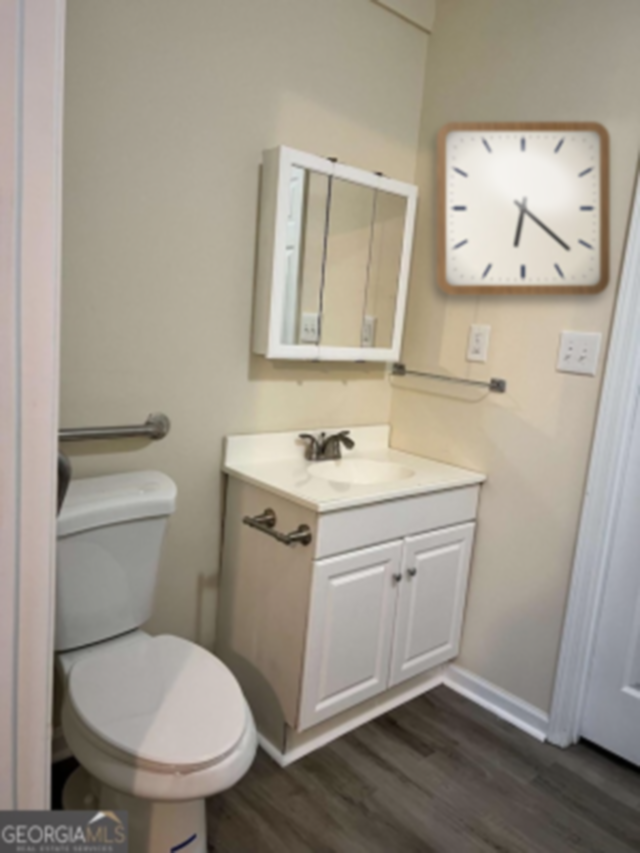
{"hour": 6, "minute": 22}
